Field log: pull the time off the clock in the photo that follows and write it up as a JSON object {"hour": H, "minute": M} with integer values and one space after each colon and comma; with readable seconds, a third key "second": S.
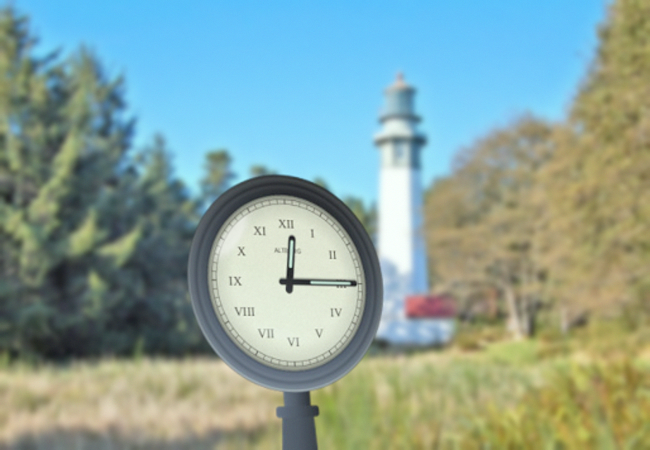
{"hour": 12, "minute": 15}
